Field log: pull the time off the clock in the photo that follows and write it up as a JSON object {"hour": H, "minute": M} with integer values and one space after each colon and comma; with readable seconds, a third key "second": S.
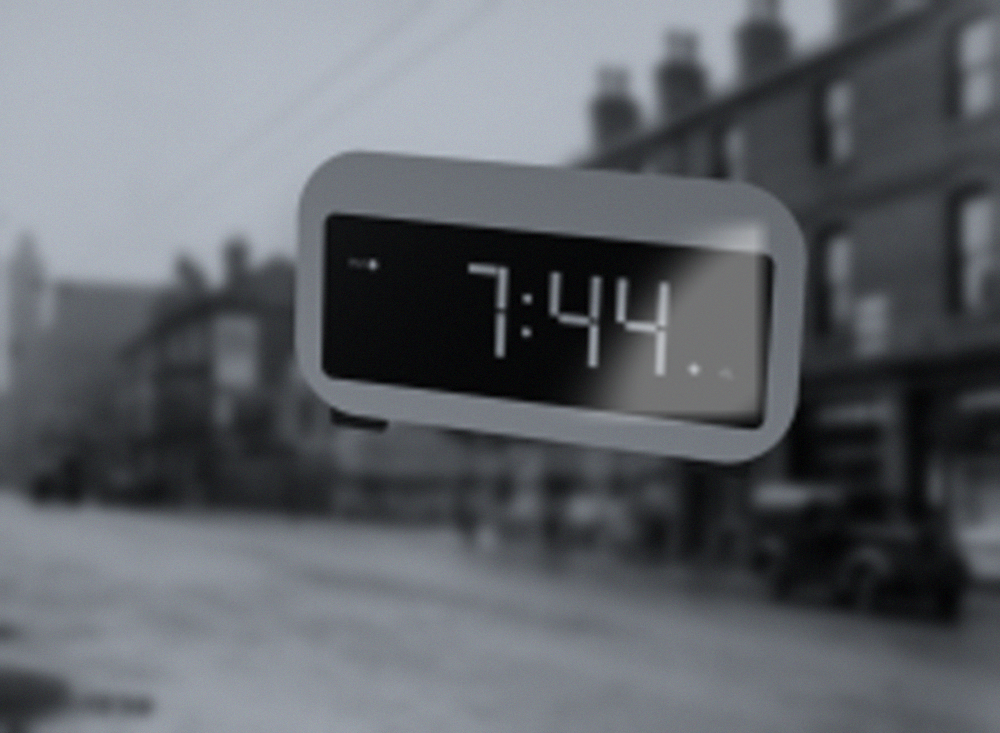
{"hour": 7, "minute": 44}
